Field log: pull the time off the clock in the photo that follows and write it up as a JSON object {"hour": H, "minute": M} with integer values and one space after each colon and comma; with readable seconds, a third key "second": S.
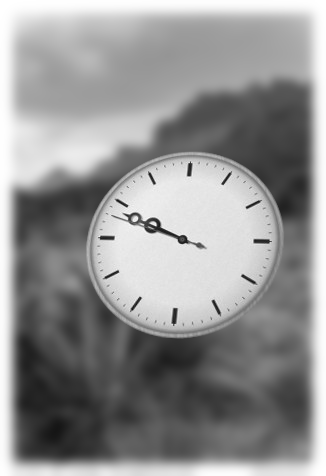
{"hour": 9, "minute": 48, "second": 48}
